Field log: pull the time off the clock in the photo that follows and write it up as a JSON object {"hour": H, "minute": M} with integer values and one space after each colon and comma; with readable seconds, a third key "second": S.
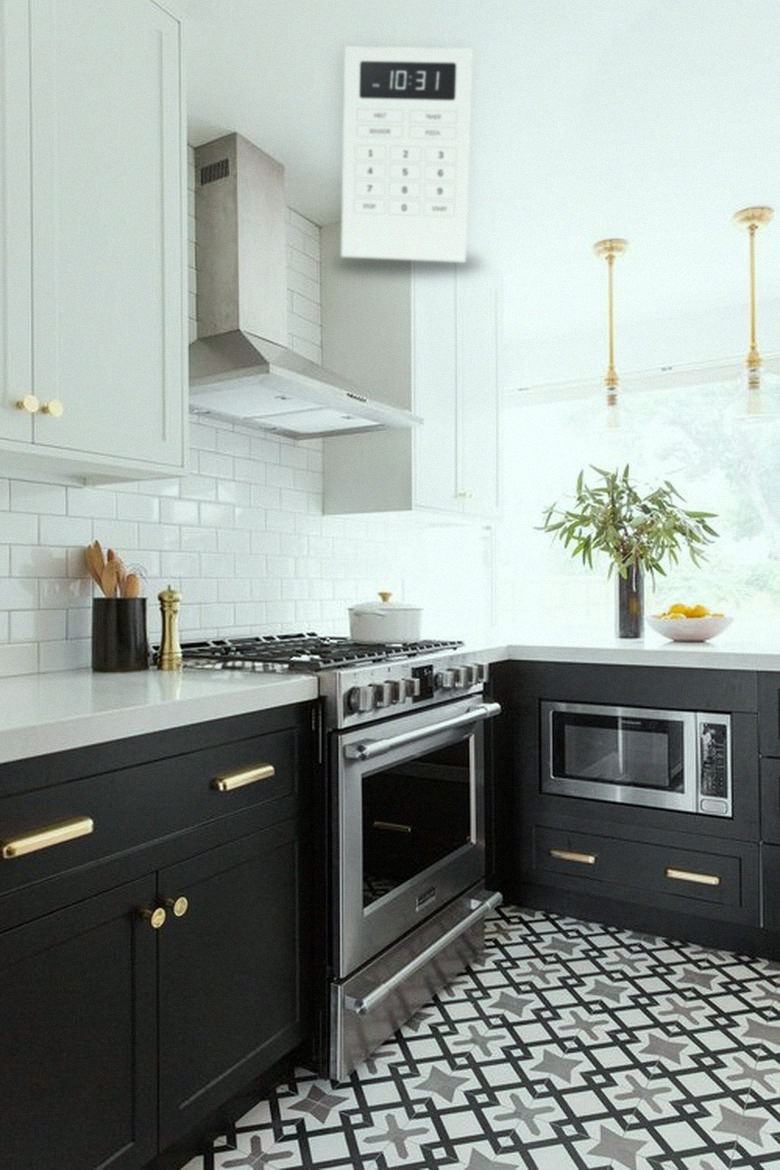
{"hour": 10, "minute": 31}
